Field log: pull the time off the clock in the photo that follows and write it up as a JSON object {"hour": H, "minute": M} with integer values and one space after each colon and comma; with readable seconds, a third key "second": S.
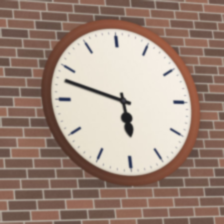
{"hour": 5, "minute": 48}
